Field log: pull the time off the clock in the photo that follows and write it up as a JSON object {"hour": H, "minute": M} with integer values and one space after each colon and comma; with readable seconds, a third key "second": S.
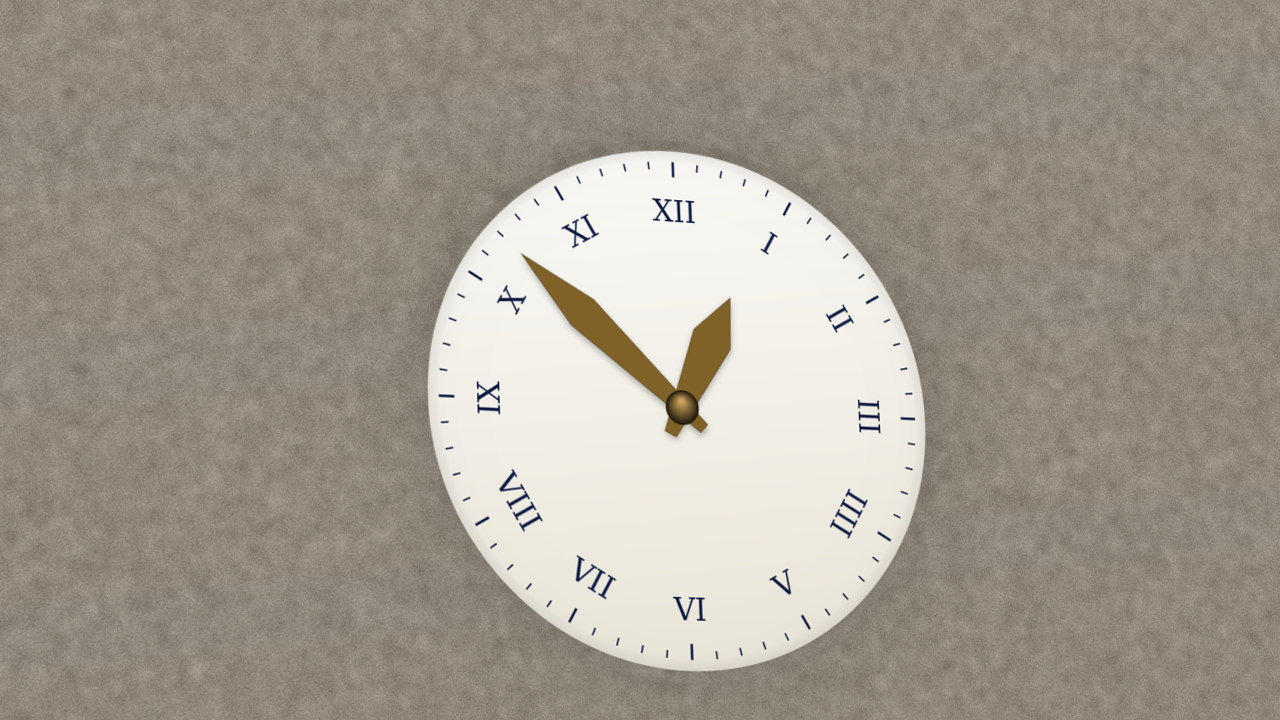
{"hour": 12, "minute": 52}
